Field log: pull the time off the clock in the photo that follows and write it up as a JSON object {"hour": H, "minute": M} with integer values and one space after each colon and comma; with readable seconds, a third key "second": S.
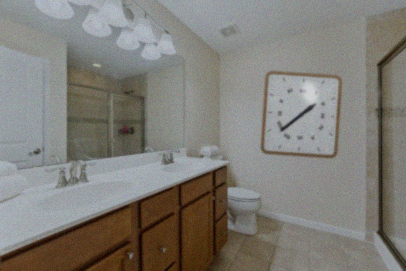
{"hour": 1, "minute": 38}
